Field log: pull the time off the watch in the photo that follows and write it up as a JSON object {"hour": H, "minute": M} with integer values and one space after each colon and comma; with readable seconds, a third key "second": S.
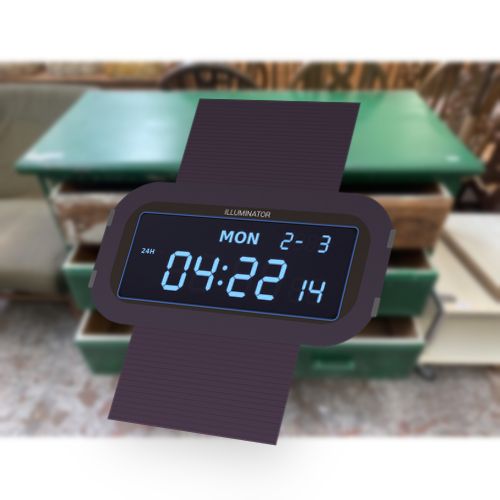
{"hour": 4, "minute": 22, "second": 14}
